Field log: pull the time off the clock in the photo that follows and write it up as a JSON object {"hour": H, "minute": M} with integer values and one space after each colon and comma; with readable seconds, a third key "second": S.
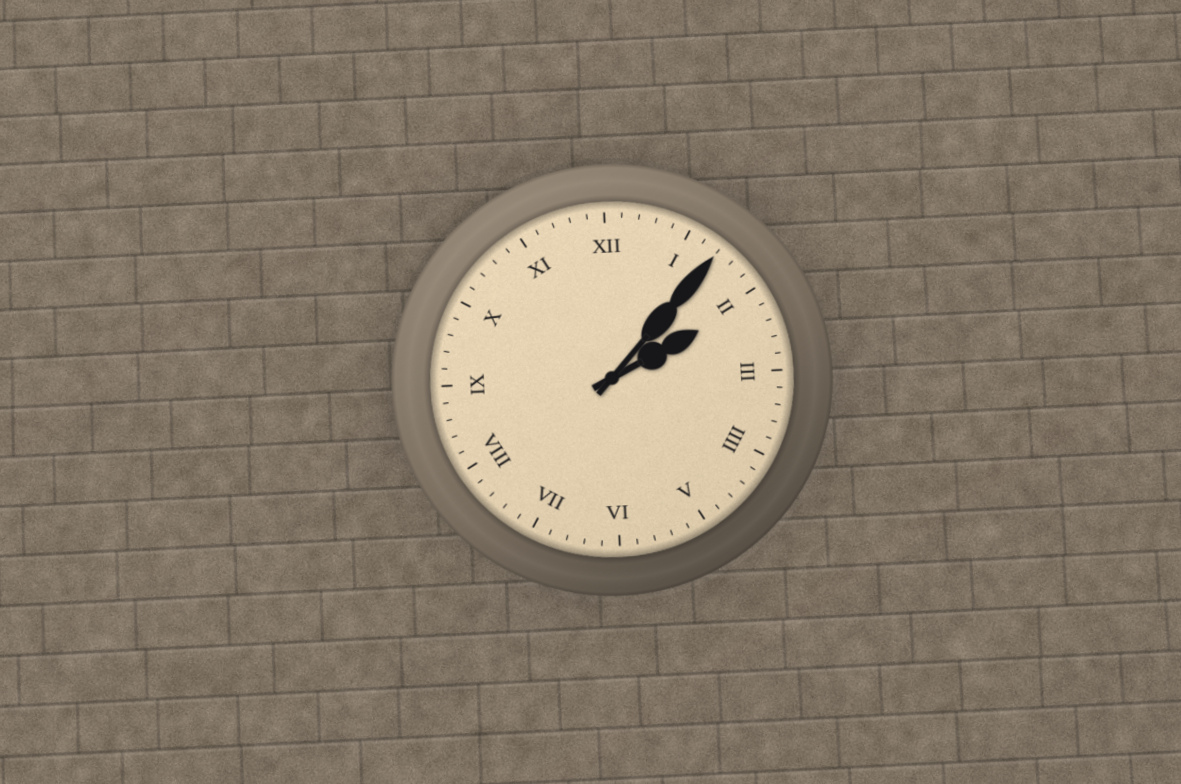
{"hour": 2, "minute": 7}
